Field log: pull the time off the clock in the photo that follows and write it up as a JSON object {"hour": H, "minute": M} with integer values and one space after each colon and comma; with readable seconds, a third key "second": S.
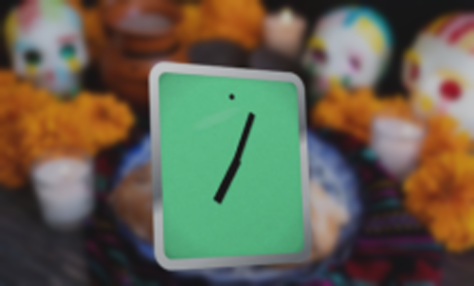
{"hour": 7, "minute": 4}
